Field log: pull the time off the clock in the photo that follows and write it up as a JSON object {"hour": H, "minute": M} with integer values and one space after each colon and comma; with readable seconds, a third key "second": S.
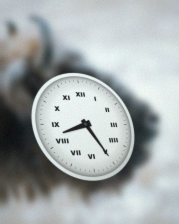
{"hour": 8, "minute": 25}
